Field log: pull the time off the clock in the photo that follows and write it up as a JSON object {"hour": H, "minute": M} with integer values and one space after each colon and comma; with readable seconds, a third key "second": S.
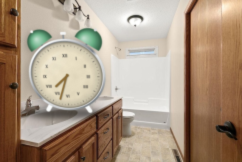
{"hour": 7, "minute": 33}
